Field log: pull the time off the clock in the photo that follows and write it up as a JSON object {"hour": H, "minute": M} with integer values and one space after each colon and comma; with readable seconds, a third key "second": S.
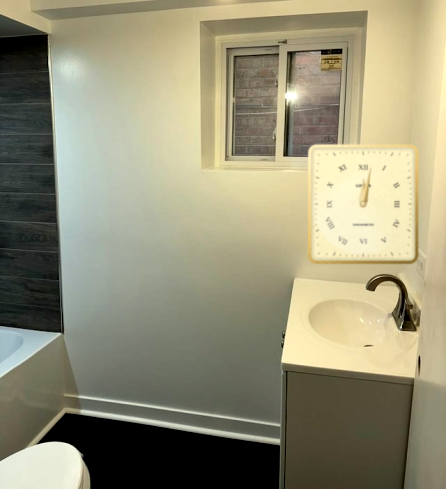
{"hour": 12, "minute": 2}
